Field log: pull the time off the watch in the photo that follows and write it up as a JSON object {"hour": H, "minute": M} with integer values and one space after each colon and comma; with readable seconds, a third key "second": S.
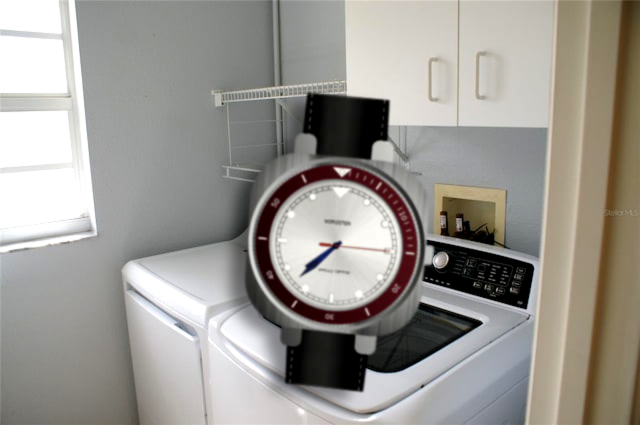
{"hour": 7, "minute": 37, "second": 15}
